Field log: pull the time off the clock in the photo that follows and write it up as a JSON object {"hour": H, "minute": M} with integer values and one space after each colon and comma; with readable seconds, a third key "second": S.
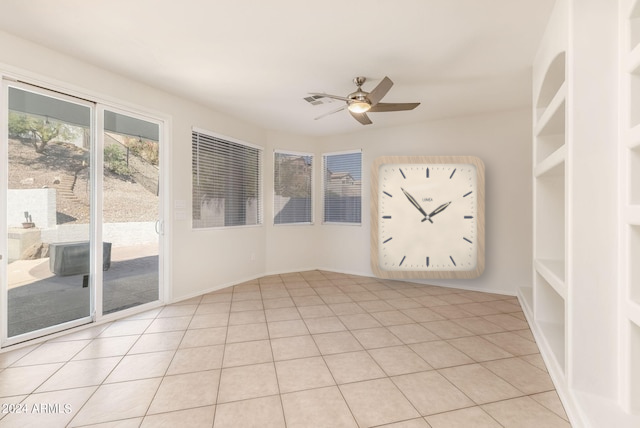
{"hour": 1, "minute": 53}
